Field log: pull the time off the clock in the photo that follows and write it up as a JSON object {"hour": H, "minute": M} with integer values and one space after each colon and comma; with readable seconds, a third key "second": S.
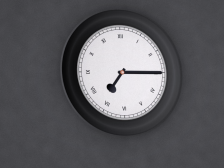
{"hour": 7, "minute": 15}
